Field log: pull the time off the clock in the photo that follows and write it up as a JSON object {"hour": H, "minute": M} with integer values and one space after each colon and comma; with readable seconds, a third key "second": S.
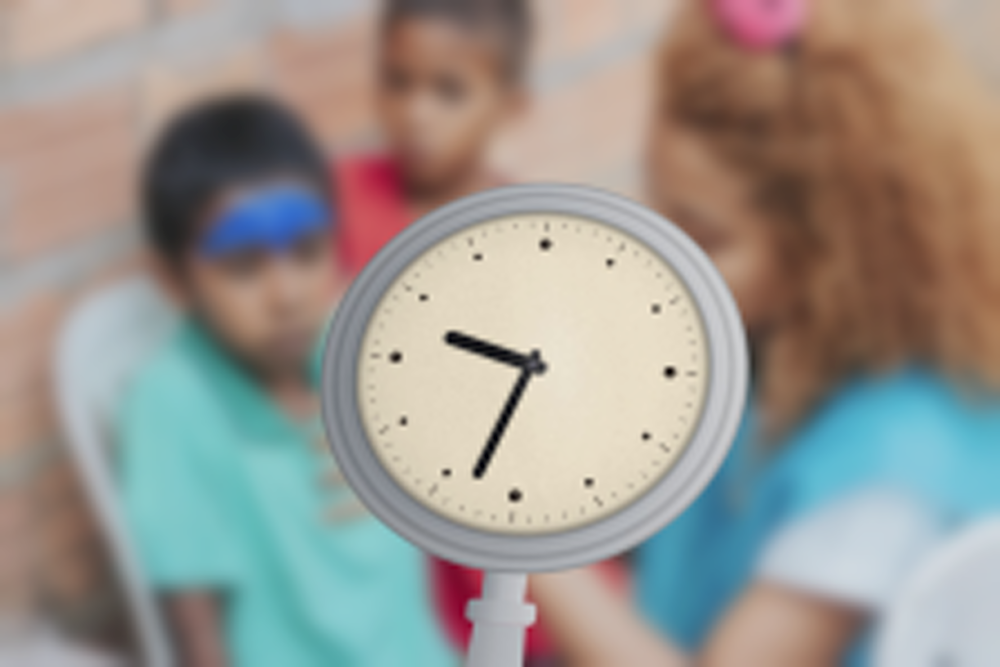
{"hour": 9, "minute": 33}
